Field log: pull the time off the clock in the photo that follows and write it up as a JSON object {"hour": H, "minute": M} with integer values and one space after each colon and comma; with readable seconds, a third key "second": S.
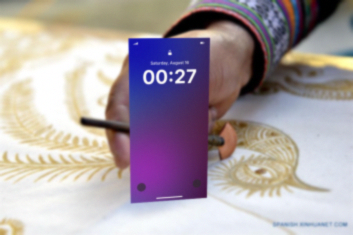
{"hour": 0, "minute": 27}
